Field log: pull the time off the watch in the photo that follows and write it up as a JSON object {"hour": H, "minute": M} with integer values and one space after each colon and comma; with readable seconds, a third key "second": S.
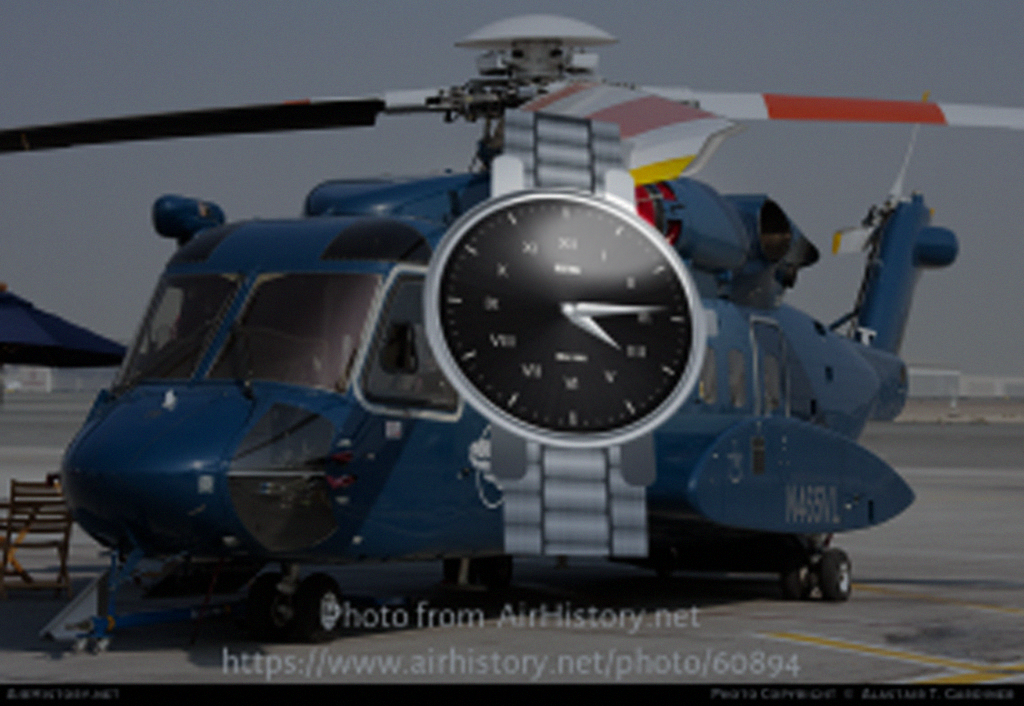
{"hour": 4, "minute": 14}
